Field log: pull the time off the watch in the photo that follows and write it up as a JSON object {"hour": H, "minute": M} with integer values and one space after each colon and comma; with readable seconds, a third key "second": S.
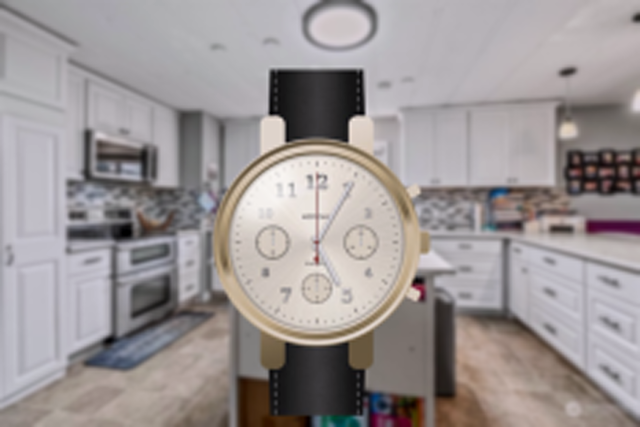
{"hour": 5, "minute": 5}
